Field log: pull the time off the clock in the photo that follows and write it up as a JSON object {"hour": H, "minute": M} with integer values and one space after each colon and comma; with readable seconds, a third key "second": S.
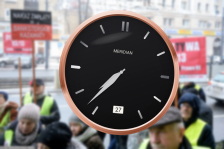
{"hour": 7, "minute": 37}
